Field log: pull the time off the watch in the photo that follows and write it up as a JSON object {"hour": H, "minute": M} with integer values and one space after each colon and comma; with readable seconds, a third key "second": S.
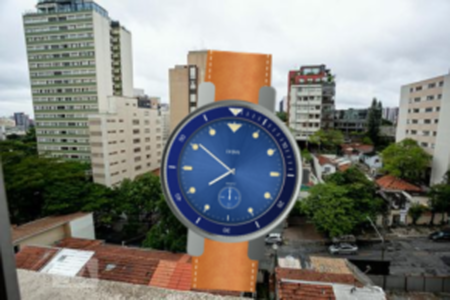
{"hour": 7, "minute": 51}
